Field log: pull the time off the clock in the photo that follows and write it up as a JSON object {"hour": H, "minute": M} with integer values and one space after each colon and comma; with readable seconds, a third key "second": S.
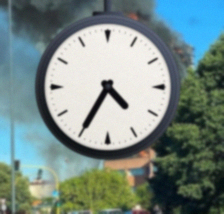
{"hour": 4, "minute": 35}
